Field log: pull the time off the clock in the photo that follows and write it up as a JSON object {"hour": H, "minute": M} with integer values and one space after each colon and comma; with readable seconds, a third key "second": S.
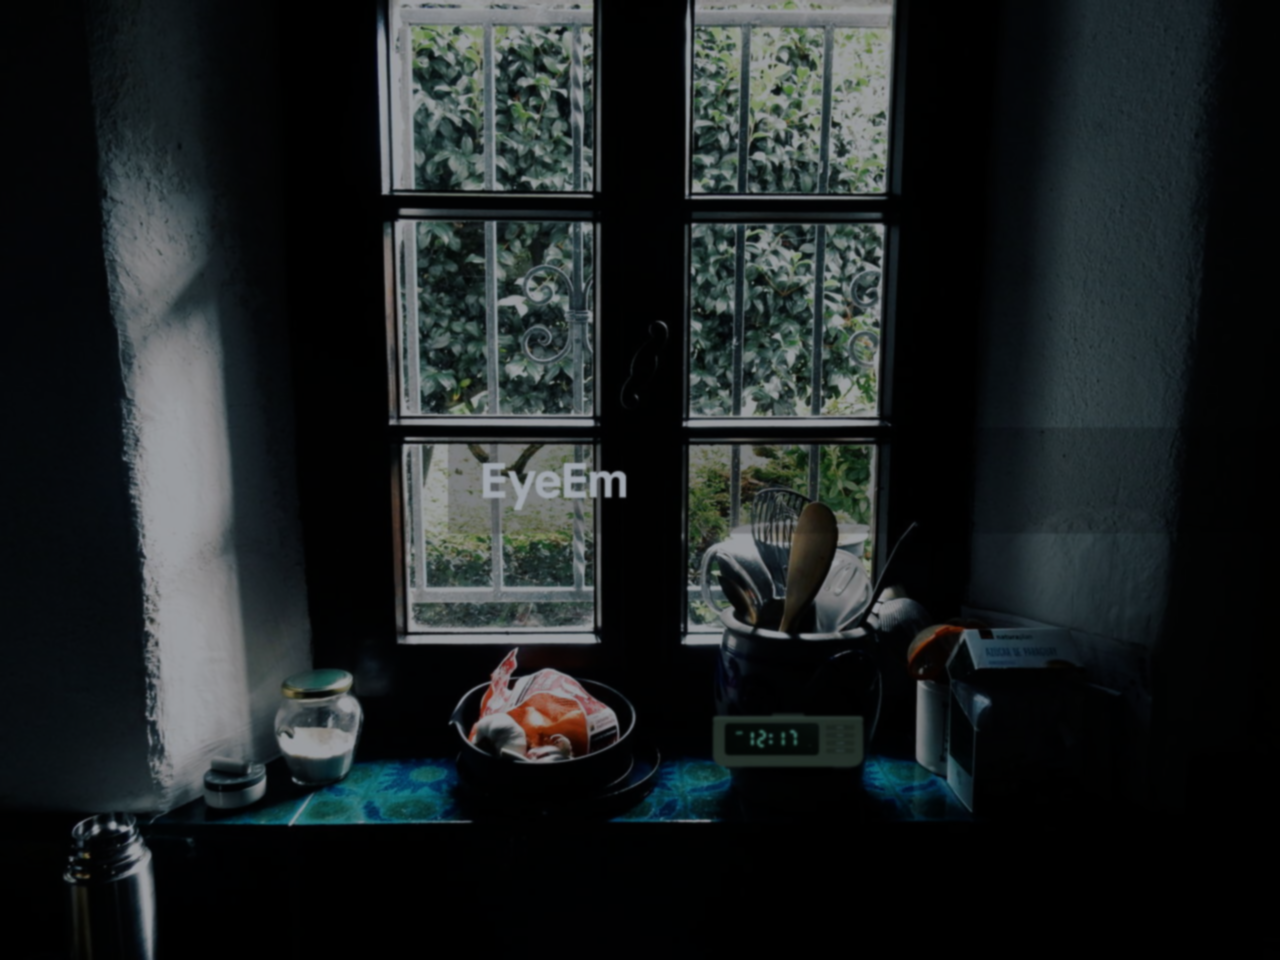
{"hour": 12, "minute": 17}
